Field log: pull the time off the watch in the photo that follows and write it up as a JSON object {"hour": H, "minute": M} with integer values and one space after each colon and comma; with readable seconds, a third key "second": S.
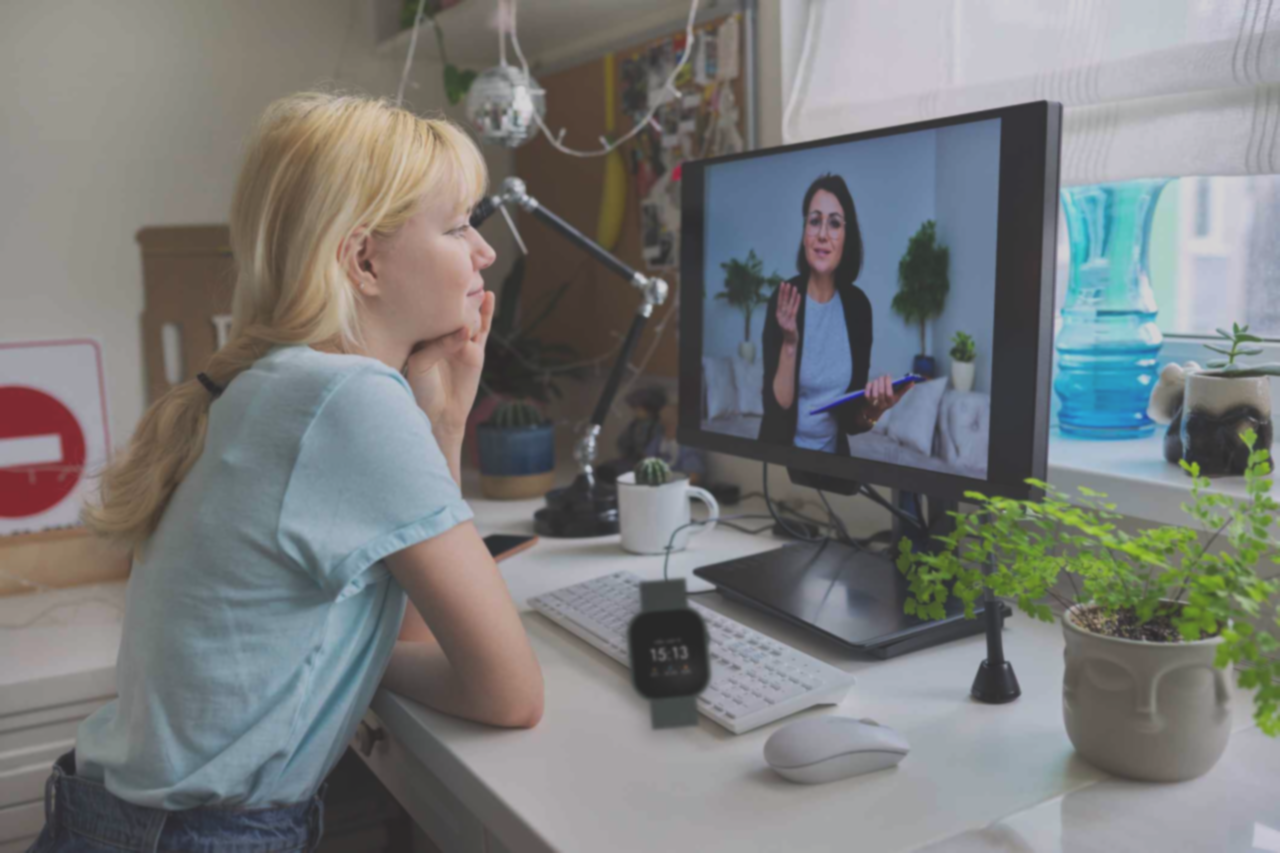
{"hour": 15, "minute": 13}
